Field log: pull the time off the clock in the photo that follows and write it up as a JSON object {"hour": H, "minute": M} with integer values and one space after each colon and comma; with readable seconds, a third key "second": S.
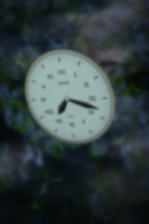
{"hour": 7, "minute": 18}
